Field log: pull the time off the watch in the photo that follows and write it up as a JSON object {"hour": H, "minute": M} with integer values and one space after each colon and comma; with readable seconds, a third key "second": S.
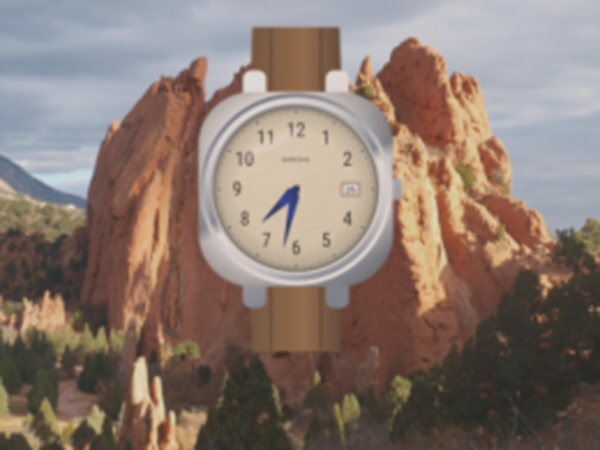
{"hour": 7, "minute": 32}
